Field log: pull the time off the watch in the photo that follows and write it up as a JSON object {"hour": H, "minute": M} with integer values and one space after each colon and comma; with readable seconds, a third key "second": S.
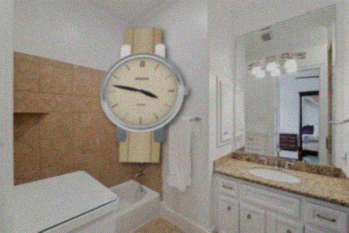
{"hour": 3, "minute": 47}
